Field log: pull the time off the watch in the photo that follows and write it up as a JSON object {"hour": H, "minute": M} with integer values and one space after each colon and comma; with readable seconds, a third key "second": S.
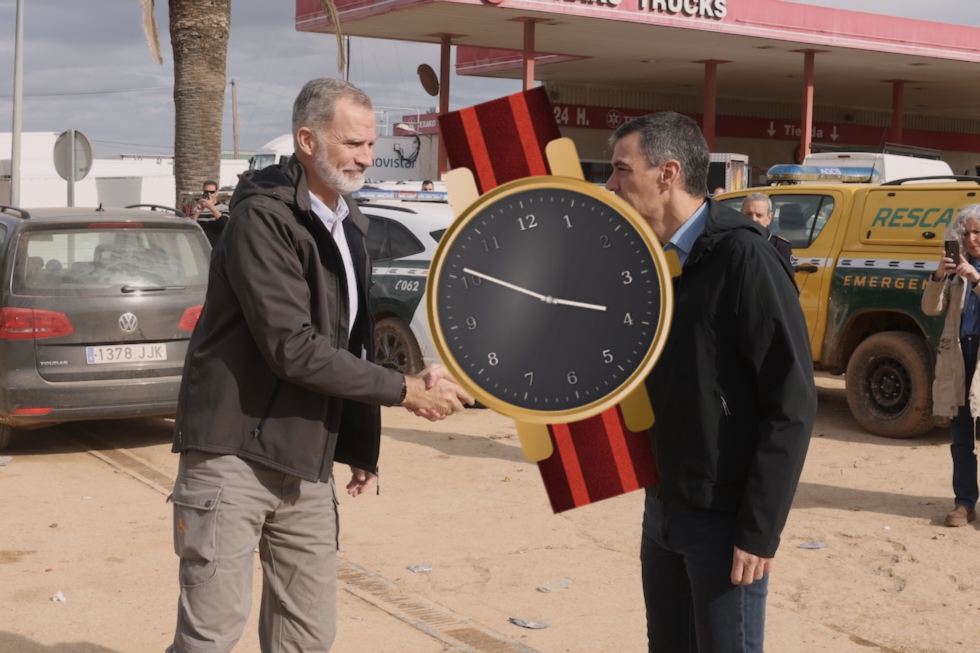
{"hour": 3, "minute": 51}
